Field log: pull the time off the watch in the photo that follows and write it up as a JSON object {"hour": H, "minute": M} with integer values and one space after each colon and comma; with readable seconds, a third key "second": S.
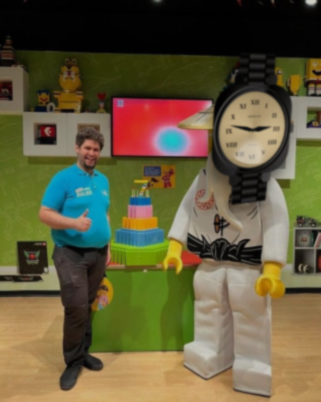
{"hour": 2, "minute": 47}
